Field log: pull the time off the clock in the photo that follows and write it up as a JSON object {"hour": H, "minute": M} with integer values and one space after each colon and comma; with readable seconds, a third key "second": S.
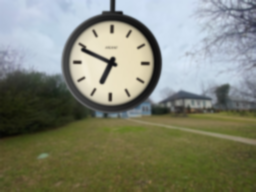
{"hour": 6, "minute": 49}
